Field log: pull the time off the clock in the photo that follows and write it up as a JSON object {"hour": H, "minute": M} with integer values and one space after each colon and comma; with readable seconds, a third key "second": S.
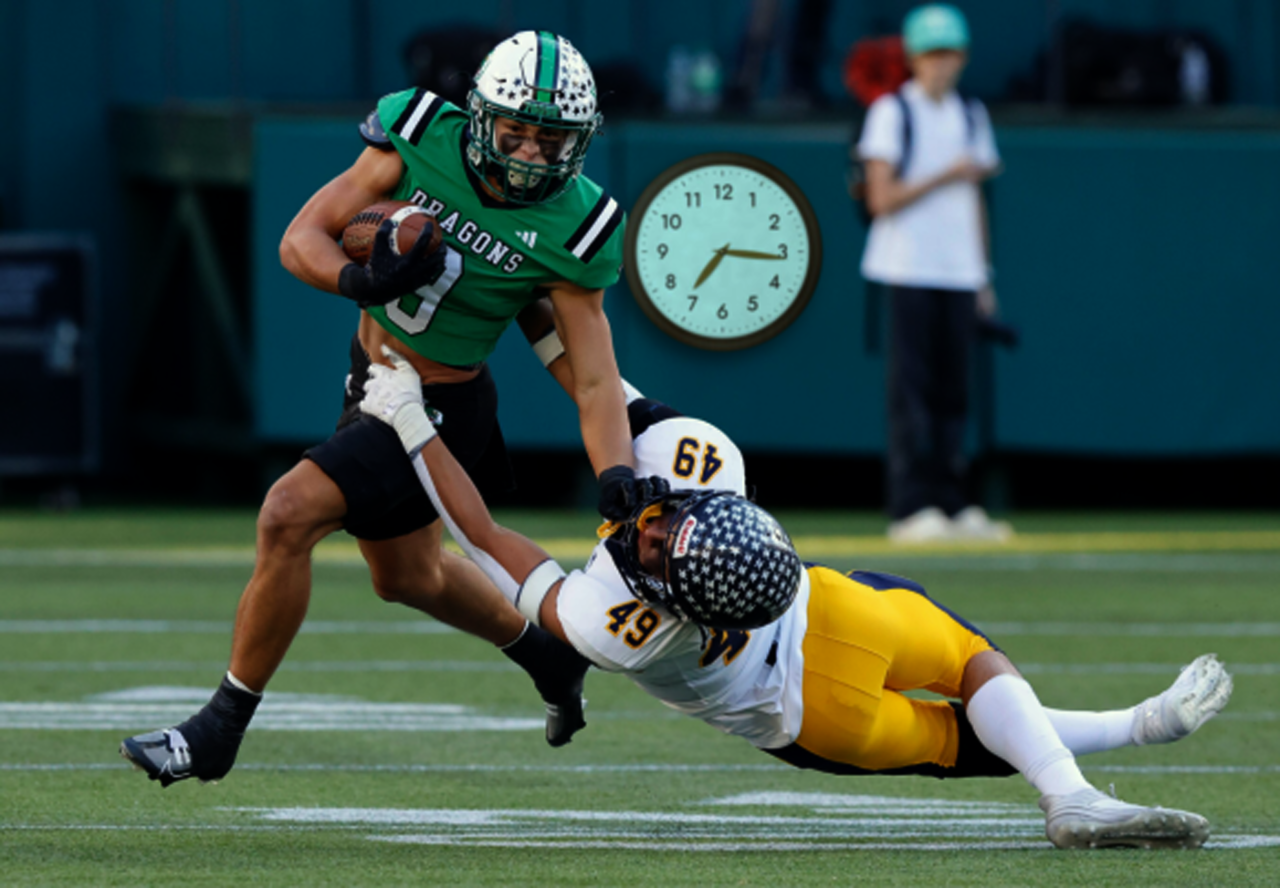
{"hour": 7, "minute": 16}
